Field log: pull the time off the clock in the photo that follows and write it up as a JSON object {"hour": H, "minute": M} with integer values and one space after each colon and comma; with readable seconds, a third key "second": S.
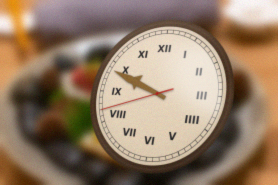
{"hour": 9, "minute": 48, "second": 42}
